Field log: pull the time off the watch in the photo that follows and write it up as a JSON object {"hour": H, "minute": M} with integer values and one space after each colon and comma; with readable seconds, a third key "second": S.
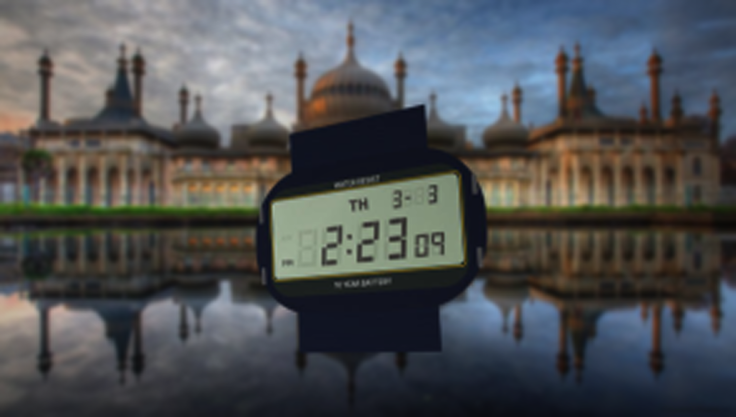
{"hour": 2, "minute": 23, "second": 9}
